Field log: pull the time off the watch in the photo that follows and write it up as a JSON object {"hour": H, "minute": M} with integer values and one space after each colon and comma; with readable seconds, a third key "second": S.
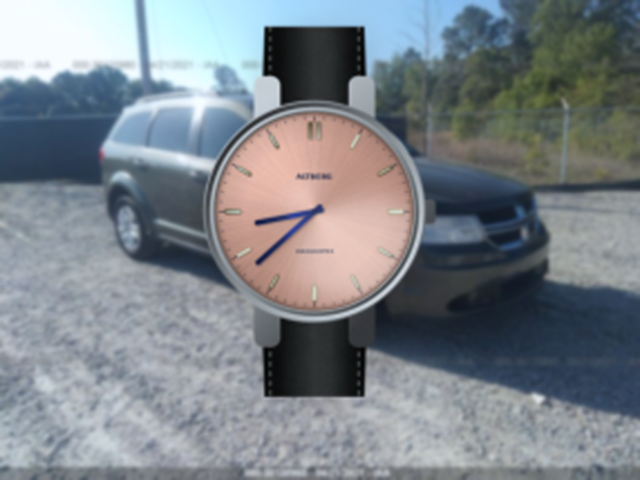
{"hour": 8, "minute": 38}
